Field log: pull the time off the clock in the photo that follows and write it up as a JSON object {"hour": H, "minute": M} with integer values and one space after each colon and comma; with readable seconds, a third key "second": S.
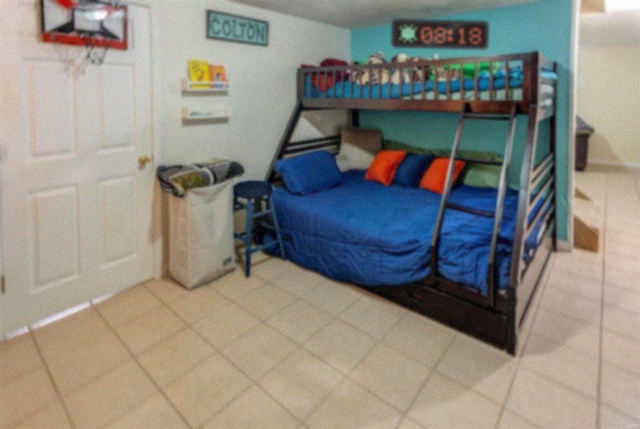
{"hour": 8, "minute": 18}
